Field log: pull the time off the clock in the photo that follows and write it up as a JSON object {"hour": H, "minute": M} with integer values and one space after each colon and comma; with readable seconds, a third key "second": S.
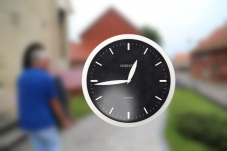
{"hour": 12, "minute": 44}
